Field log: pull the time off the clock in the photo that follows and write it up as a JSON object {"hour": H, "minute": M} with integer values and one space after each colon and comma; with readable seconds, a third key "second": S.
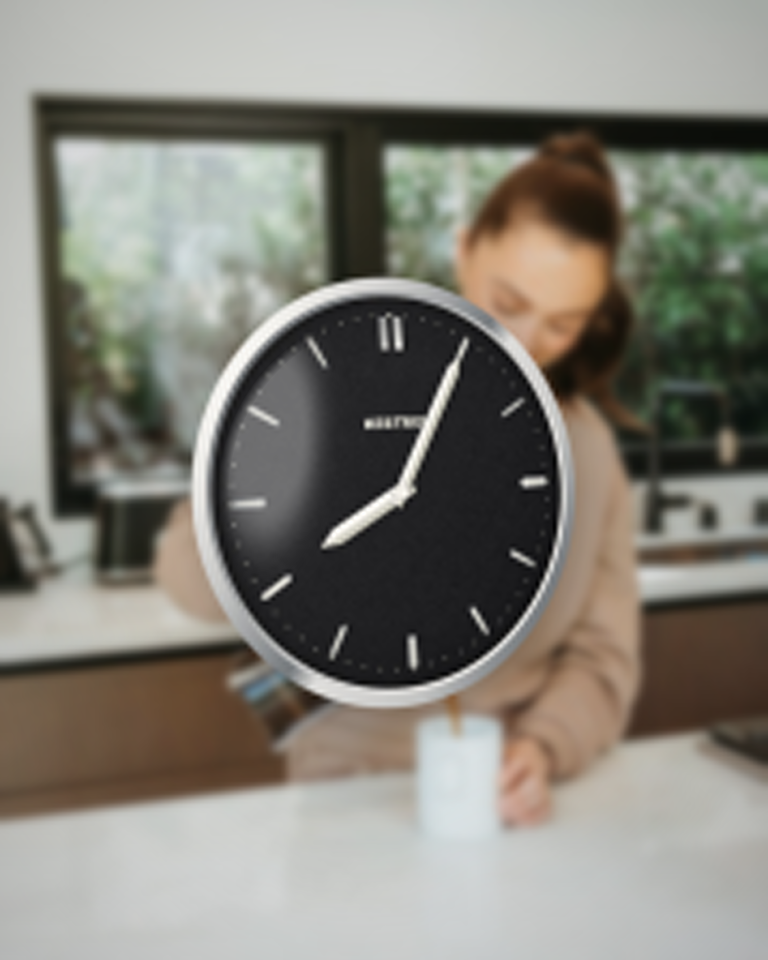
{"hour": 8, "minute": 5}
